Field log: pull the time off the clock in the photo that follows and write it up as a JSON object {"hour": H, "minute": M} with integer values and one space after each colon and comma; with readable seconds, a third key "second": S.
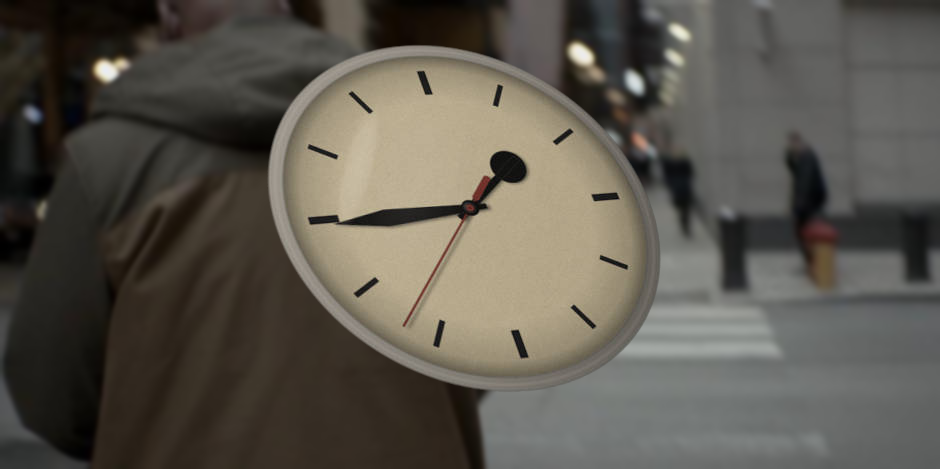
{"hour": 1, "minute": 44, "second": 37}
